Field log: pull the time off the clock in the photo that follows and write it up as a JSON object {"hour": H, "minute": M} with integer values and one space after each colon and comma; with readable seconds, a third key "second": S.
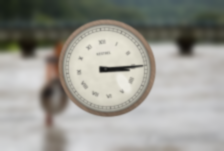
{"hour": 3, "minute": 15}
